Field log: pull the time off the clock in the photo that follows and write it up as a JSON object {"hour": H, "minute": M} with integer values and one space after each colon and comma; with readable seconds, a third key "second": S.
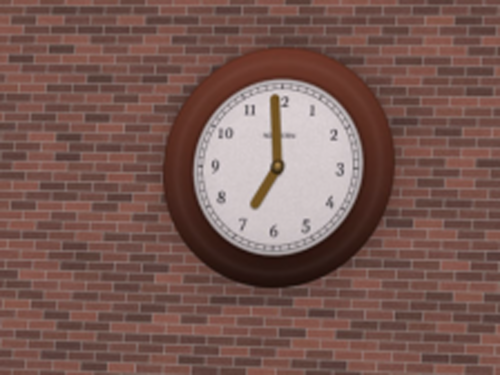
{"hour": 6, "minute": 59}
